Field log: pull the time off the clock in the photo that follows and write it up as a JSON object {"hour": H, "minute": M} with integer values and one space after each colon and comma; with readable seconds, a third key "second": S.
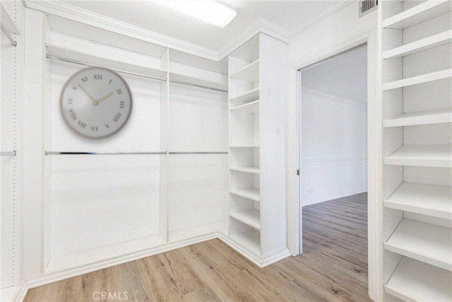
{"hour": 1, "minute": 52}
